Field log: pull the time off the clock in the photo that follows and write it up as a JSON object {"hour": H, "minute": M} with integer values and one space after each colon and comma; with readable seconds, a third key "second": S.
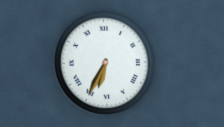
{"hour": 6, "minute": 35}
